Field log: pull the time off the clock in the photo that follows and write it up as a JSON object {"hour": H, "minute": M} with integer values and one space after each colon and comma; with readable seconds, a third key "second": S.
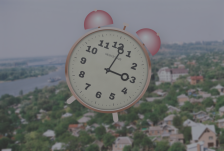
{"hour": 3, "minute": 2}
